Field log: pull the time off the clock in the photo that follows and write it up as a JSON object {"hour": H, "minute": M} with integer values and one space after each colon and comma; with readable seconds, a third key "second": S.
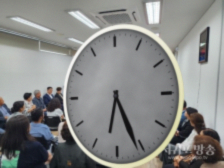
{"hour": 6, "minute": 26}
